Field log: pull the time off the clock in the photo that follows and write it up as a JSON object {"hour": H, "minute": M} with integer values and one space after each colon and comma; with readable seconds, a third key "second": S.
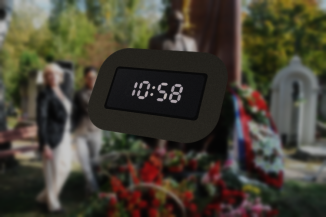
{"hour": 10, "minute": 58}
